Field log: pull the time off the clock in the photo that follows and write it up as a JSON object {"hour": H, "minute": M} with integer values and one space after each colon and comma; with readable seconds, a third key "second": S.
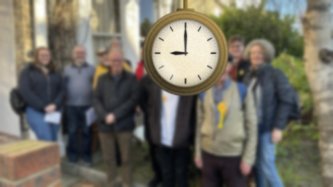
{"hour": 9, "minute": 0}
